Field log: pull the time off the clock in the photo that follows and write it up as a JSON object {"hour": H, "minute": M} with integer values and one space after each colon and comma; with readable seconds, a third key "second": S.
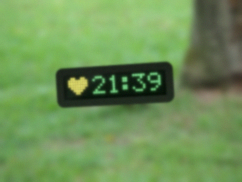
{"hour": 21, "minute": 39}
